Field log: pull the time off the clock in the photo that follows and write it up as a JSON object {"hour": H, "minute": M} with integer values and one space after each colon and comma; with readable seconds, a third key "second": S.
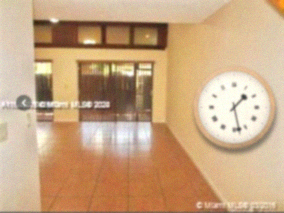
{"hour": 1, "minute": 28}
